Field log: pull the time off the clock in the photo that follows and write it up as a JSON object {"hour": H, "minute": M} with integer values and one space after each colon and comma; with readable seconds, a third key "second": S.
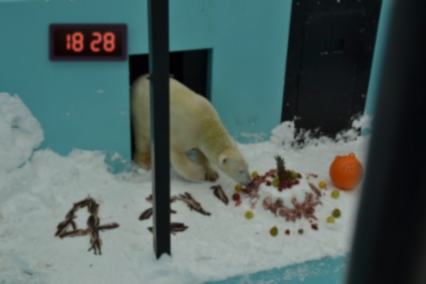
{"hour": 18, "minute": 28}
